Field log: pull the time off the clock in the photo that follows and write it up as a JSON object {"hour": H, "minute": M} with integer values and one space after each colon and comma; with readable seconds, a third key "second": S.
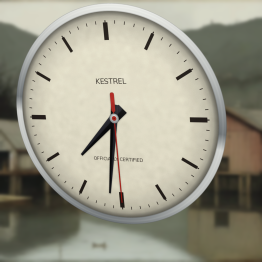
{"hour": 7, "minute": 31, "second": 30}
